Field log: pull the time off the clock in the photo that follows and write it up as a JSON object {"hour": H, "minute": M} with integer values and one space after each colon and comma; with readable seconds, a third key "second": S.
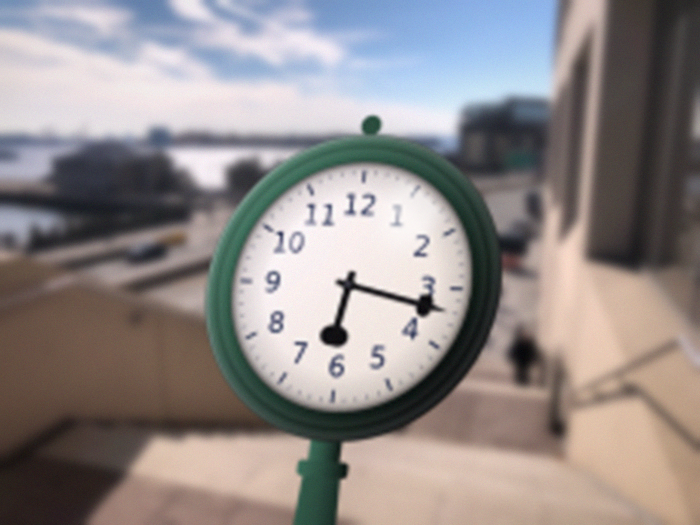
{"hour": 6, "minute": 17}
